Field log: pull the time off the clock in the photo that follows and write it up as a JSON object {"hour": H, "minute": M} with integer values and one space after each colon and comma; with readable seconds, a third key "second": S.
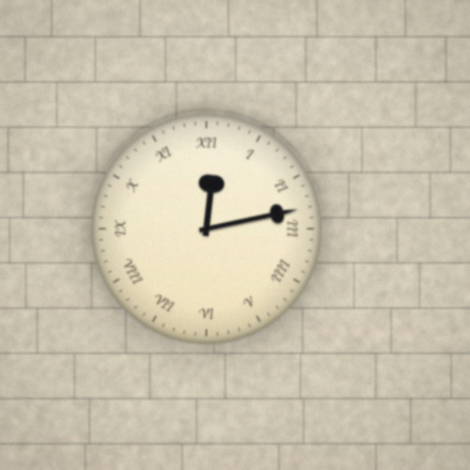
{"hour": 12, "minute": 13}
